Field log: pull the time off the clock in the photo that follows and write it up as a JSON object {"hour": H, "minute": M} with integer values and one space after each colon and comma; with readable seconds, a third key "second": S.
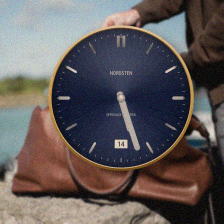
{"hour": 5, "minute": 27}
